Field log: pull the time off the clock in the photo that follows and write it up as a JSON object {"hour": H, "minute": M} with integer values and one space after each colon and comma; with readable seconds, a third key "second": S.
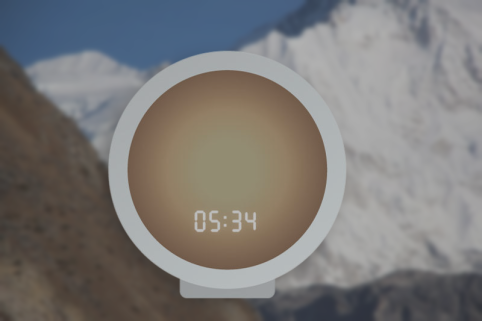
{"hour": 5, "minute": 34}
